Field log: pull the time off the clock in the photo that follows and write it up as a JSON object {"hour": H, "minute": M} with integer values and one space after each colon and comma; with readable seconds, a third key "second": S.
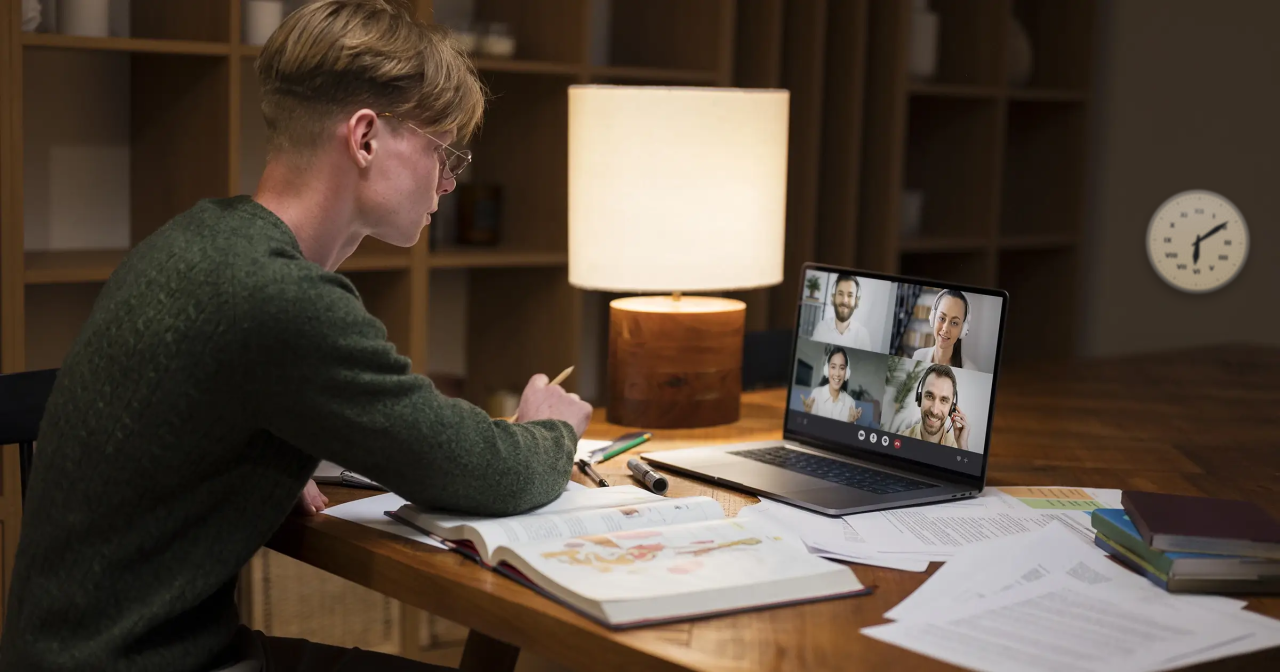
{"hour": 6, "minute": 9}
